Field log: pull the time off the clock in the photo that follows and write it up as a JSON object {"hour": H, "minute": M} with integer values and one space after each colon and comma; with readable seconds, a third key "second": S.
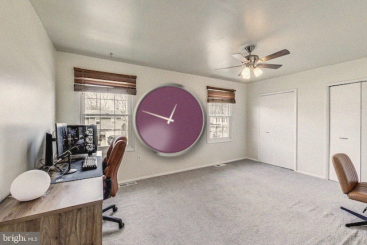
{"hour": 12, "minute": 48}
